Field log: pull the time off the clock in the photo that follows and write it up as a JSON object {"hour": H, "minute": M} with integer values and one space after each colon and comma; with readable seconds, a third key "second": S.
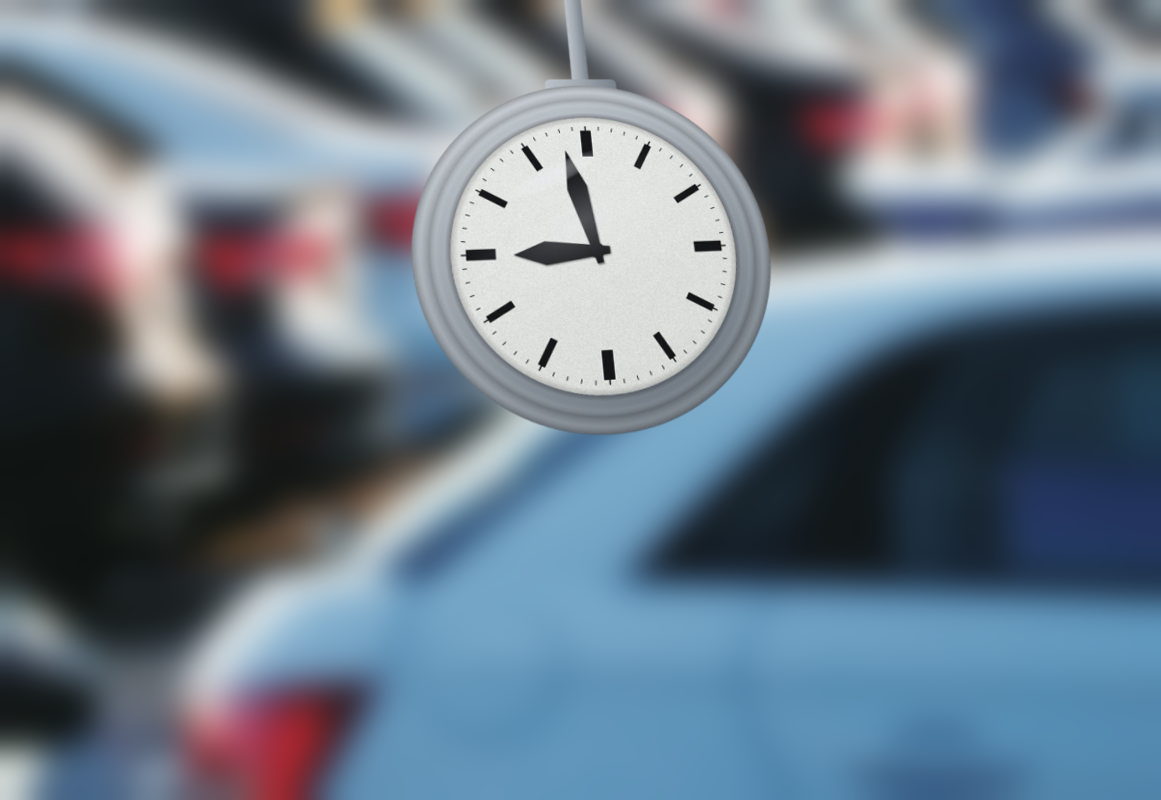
{"hour": 8, "minute": 58}
